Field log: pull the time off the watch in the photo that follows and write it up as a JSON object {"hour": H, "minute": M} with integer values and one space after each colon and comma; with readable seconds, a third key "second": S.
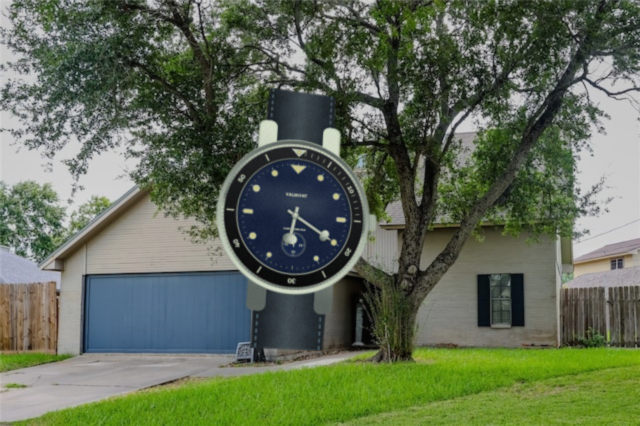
{"hour": 6, "minute": 20}
